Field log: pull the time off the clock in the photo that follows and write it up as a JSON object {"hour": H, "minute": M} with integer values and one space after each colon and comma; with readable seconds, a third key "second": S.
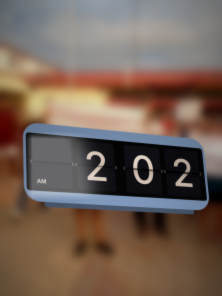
{"hour": 2, "minute": 2}
